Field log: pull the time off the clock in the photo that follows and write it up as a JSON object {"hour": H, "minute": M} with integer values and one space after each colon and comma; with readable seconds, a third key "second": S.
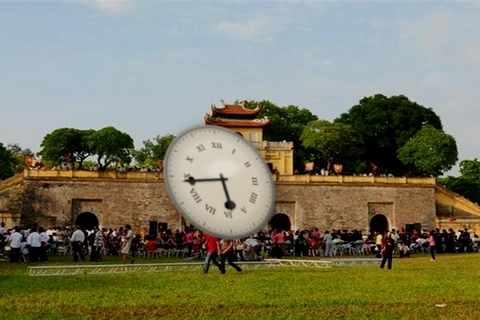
{"hour": 5, "minute": 44}
